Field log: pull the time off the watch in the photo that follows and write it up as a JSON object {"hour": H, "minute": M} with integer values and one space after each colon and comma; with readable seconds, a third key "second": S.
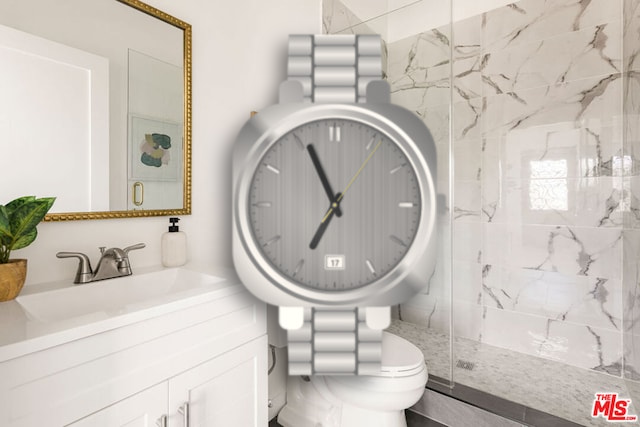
{"hour": 6, "minute": 56, "second": 6}
